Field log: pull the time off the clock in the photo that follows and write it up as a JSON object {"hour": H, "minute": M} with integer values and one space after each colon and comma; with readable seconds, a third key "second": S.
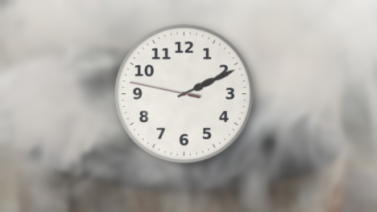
{"hour": 2, "minute": 10, "second": 47}
